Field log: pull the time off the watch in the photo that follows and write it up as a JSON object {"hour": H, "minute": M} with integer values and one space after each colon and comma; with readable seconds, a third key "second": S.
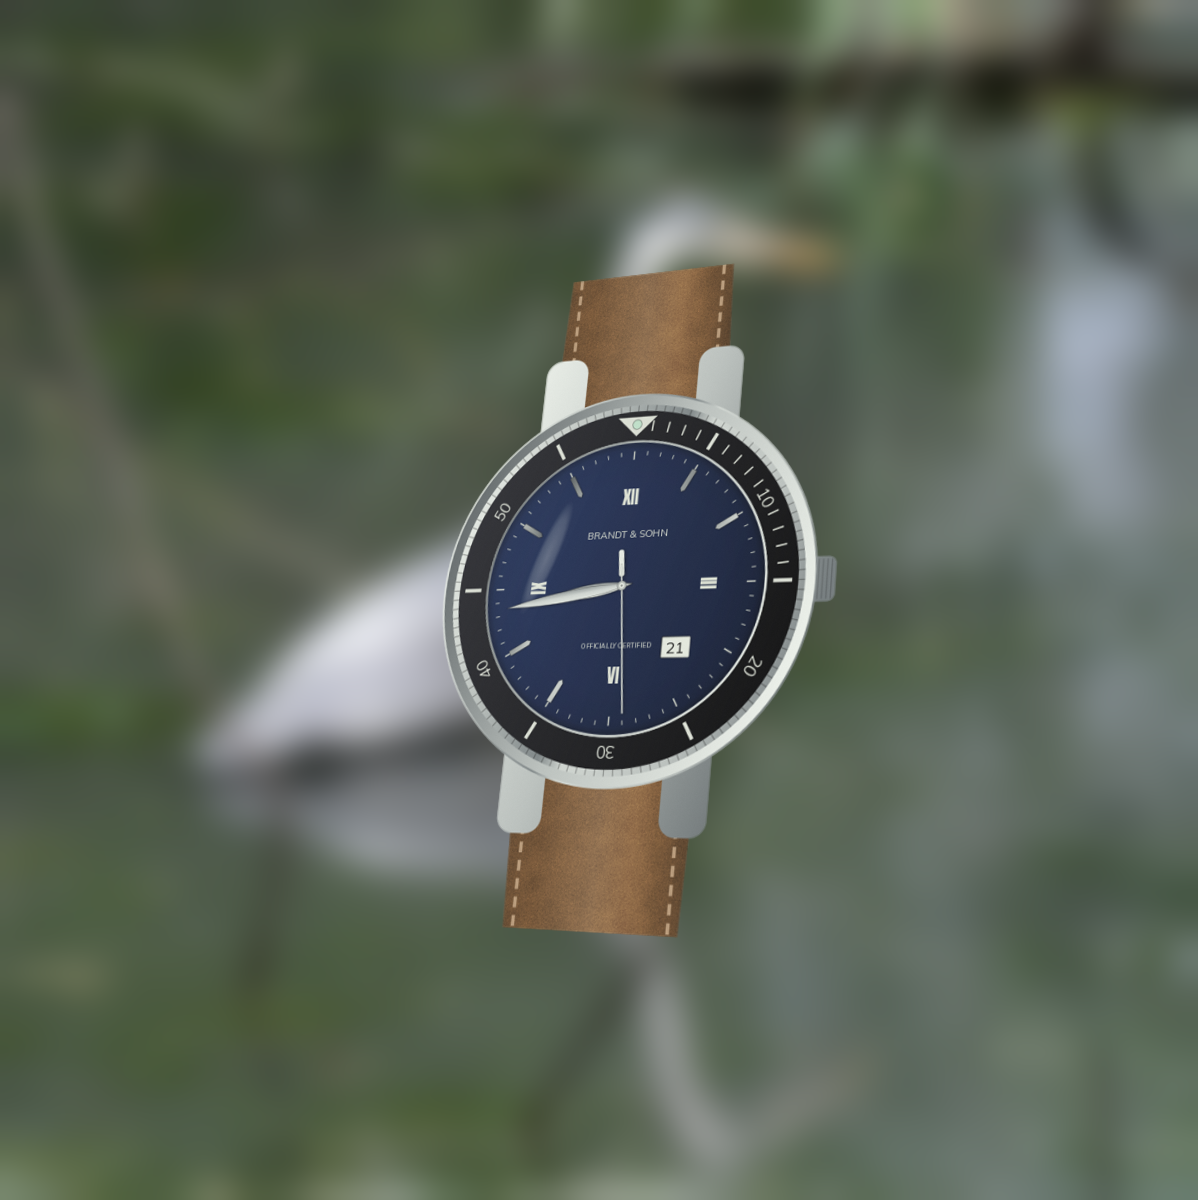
{"hour": 8, "minute": 43, "second": 29}
